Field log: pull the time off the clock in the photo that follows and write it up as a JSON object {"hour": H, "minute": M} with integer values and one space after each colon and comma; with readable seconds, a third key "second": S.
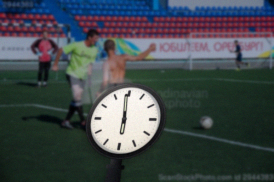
{"hour": 5, "minute": 59}
